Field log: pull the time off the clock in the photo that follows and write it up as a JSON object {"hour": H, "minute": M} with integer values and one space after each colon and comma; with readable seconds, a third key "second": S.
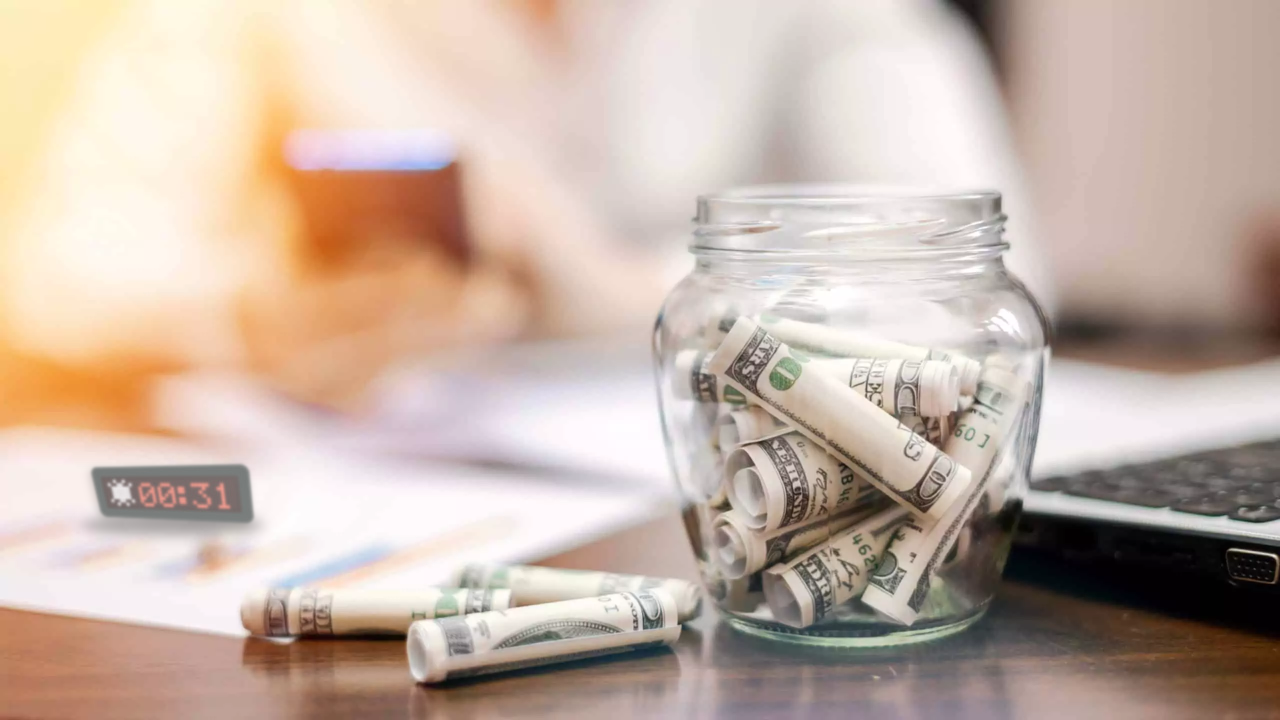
{"hour": 0, "minute": 31}
